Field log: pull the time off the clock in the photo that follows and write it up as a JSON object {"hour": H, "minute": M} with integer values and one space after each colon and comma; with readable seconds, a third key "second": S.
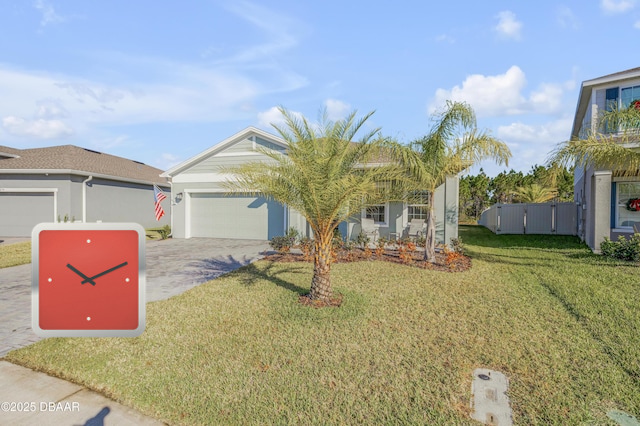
{"hour": 10, "minute": 11}
